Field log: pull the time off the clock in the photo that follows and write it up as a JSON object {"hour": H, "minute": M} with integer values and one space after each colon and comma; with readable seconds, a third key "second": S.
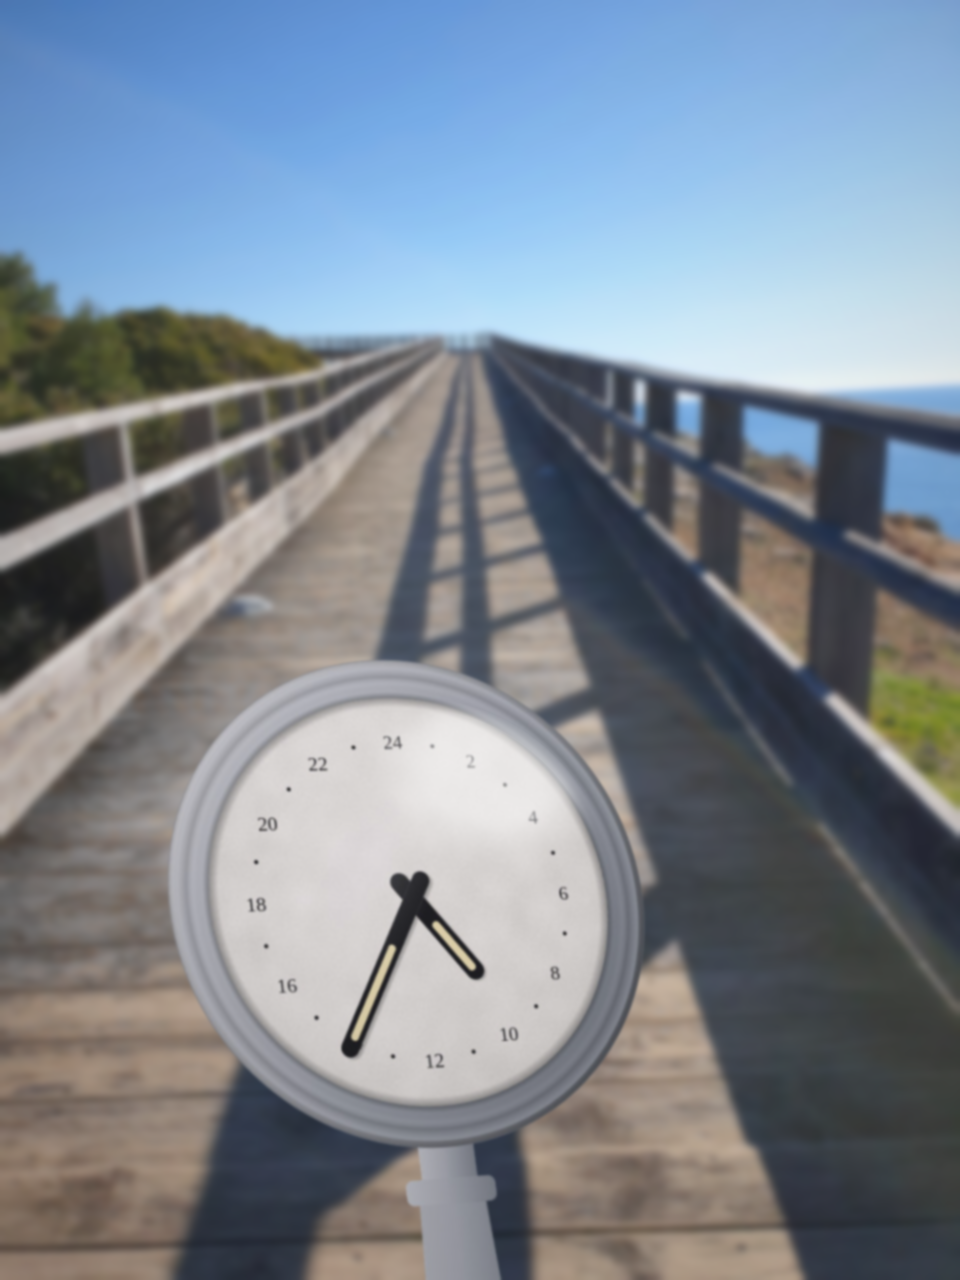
{"hour": 9, "minute": 35}
